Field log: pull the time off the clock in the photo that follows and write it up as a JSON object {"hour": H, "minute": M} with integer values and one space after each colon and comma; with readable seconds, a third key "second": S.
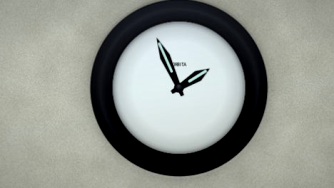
{"hour": 1, "minute": 56}
